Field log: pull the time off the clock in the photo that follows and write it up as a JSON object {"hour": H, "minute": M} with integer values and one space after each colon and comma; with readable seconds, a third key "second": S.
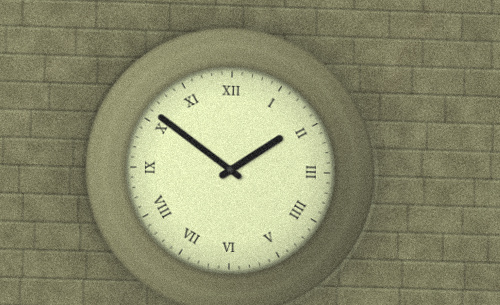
{"hour": 1, "minute": 51}
